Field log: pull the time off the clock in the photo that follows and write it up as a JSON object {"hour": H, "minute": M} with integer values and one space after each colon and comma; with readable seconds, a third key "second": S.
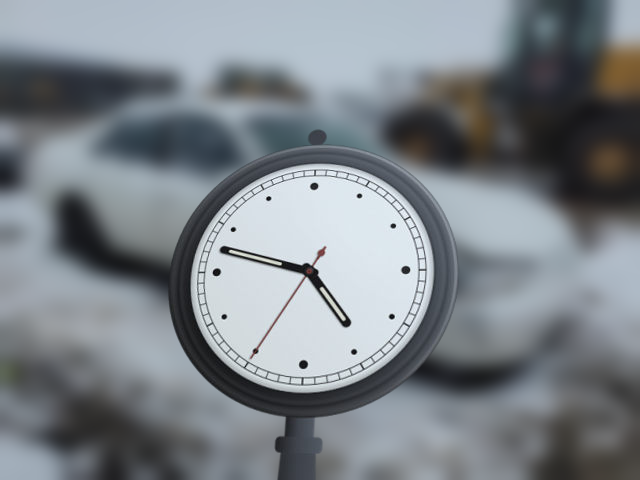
{"hour": 4, "minute": 47, "second": 35}
